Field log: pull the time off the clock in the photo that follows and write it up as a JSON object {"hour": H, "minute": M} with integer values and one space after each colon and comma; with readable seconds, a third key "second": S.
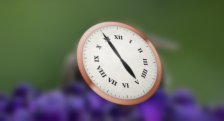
{"hour": 4, "minute": 55}
